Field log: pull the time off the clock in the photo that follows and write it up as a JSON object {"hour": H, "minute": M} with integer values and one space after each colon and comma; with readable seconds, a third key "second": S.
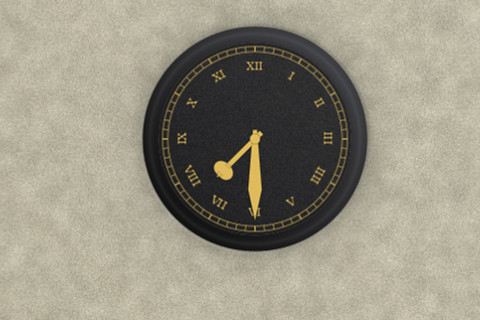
{"hour": 7, "minute": 30}
